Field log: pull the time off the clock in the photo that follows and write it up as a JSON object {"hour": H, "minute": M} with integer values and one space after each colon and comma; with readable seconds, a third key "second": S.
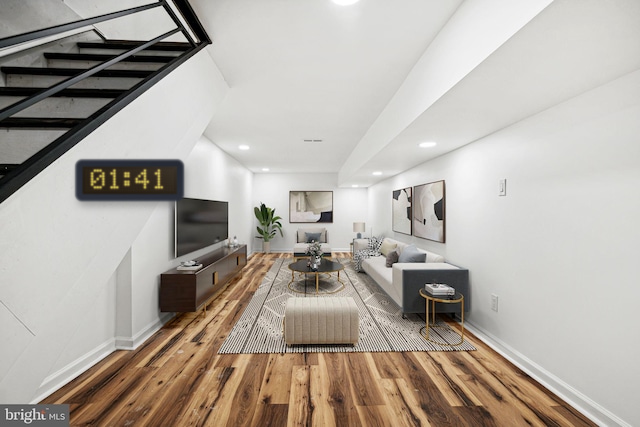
{"hour": 1, "minute": 41}
